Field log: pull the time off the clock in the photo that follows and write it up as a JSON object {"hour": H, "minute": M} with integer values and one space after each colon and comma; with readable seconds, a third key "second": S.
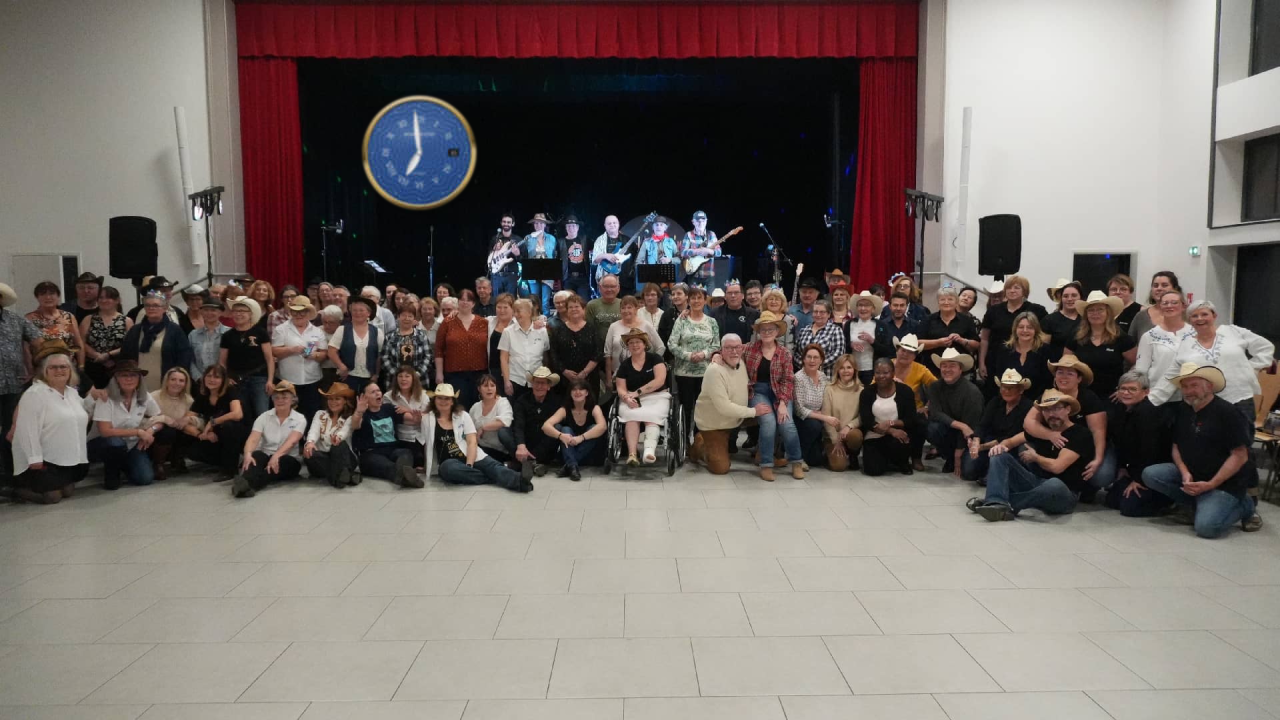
{"hour": 6, "minute": 59}
